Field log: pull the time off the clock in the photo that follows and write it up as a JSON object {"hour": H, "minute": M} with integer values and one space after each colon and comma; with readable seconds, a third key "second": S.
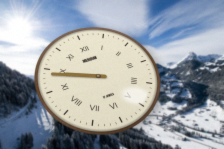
{"hour": 9, "minute": 49}
